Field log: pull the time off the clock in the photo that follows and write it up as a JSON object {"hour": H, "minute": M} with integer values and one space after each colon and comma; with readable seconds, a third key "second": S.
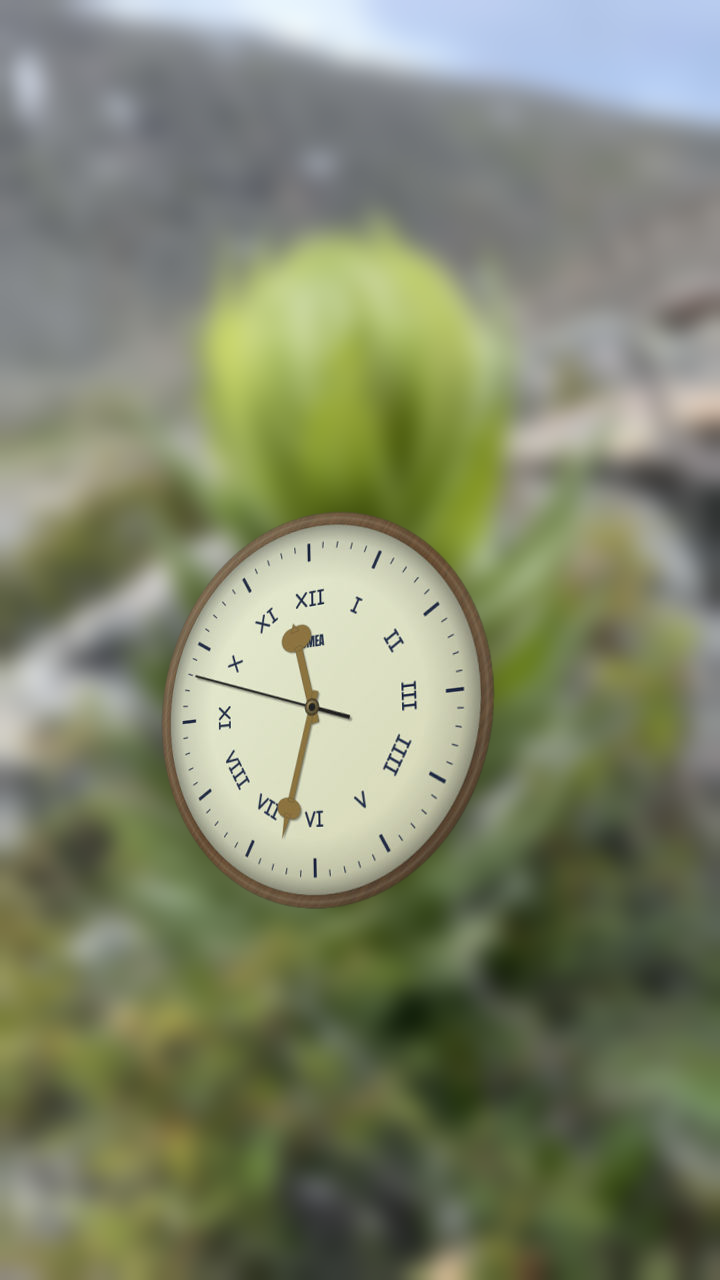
{"hour": 11, "minute": 32, "second": 48}
